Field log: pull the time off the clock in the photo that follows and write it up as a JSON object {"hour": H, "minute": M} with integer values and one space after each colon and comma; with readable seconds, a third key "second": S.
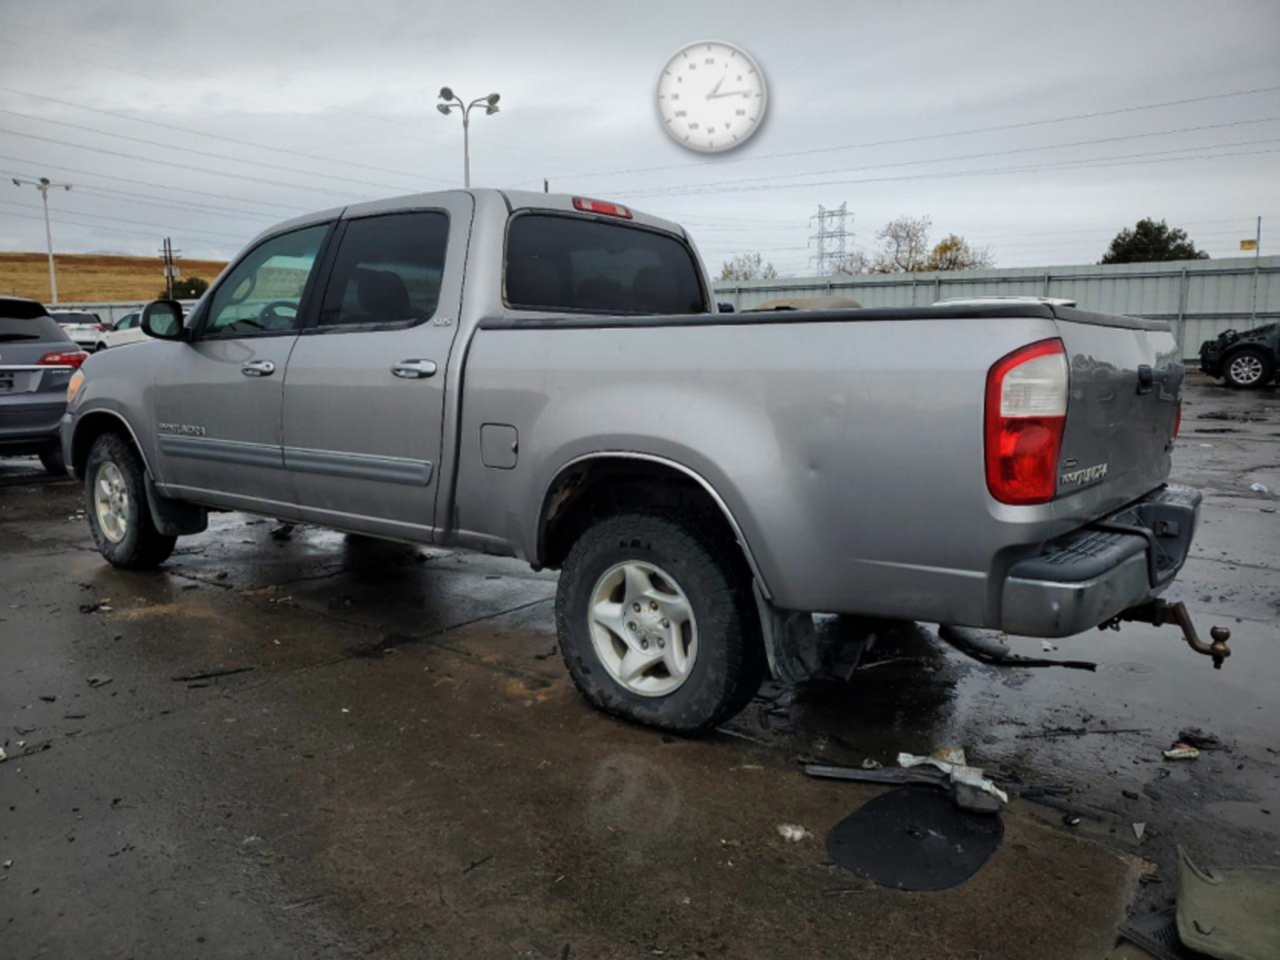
{"hour": 1, "minute": 14}
